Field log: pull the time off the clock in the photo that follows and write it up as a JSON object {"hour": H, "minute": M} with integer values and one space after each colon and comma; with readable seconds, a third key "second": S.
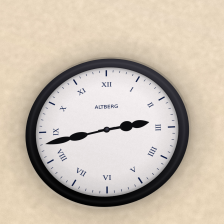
{"hour": 2, "minute": 43}
